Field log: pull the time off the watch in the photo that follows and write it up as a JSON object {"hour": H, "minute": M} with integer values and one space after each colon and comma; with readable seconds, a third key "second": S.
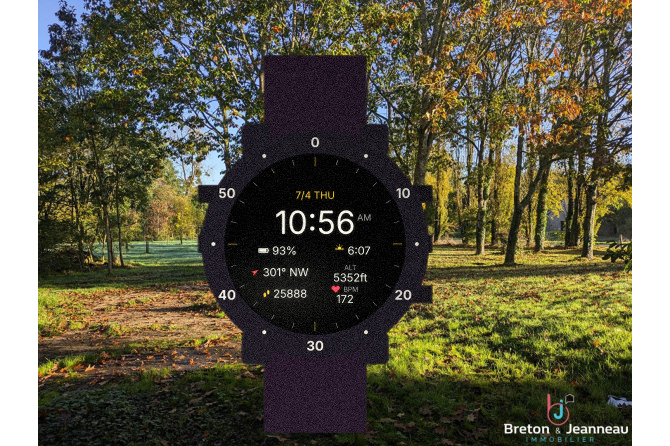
{"hour": 10, "minute": 56}
